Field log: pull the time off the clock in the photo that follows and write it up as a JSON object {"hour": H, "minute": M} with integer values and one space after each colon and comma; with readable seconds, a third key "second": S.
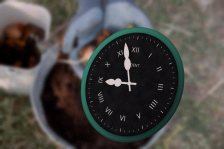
{"hour": 8, "minute": 57}
